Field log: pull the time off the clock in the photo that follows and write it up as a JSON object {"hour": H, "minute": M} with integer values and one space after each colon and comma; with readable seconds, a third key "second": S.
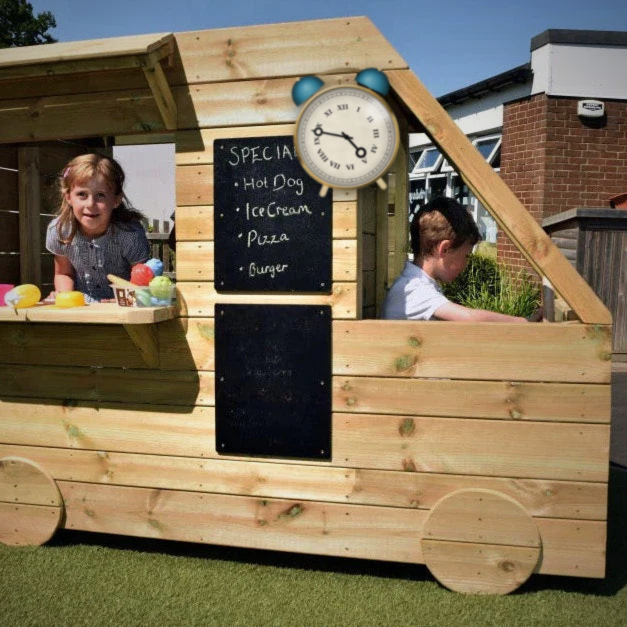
{"hour": 4, "minute": 48}
